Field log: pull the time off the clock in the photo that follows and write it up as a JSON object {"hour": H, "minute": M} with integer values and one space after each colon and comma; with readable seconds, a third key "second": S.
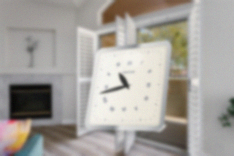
{"hour": 10, "minute": 43}
